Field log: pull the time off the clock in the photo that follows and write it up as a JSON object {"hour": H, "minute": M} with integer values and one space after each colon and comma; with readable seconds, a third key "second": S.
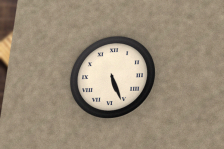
{"hour": 5, "minute": 26}
